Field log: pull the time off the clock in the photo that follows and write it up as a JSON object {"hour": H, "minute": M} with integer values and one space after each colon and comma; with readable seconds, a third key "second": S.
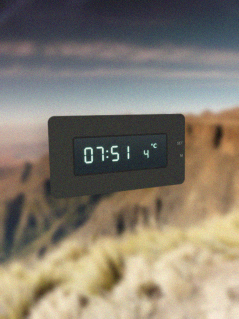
{"hour": 7, "minute": 51}
